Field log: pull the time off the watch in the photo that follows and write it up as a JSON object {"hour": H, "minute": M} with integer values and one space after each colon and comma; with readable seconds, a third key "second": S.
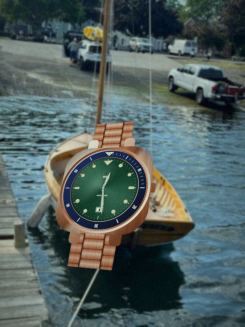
{"hour": 12, "minute": 29}
